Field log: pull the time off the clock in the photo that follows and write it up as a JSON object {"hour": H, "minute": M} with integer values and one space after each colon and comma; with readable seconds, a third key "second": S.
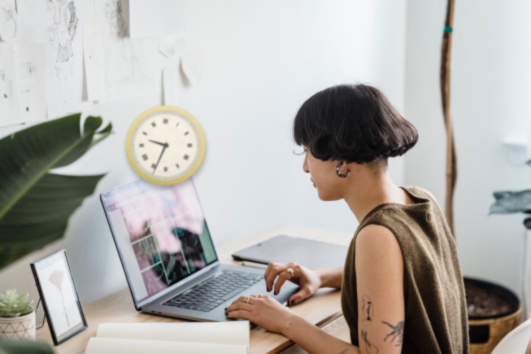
{"hour": 9, "minute": 34}
